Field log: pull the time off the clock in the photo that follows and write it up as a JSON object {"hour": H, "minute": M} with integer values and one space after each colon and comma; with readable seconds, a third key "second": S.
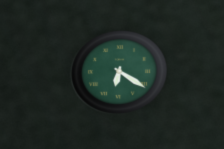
{"hour": 6, "minute": 21}
